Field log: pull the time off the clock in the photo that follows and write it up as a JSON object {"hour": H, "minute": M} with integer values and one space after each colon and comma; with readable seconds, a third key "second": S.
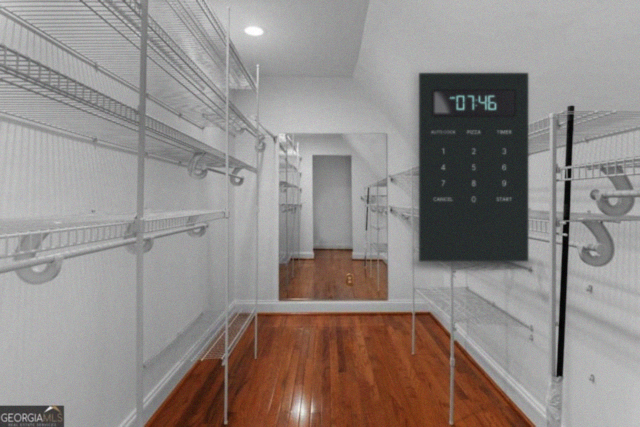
{"hour": 7, "minute": 46}
